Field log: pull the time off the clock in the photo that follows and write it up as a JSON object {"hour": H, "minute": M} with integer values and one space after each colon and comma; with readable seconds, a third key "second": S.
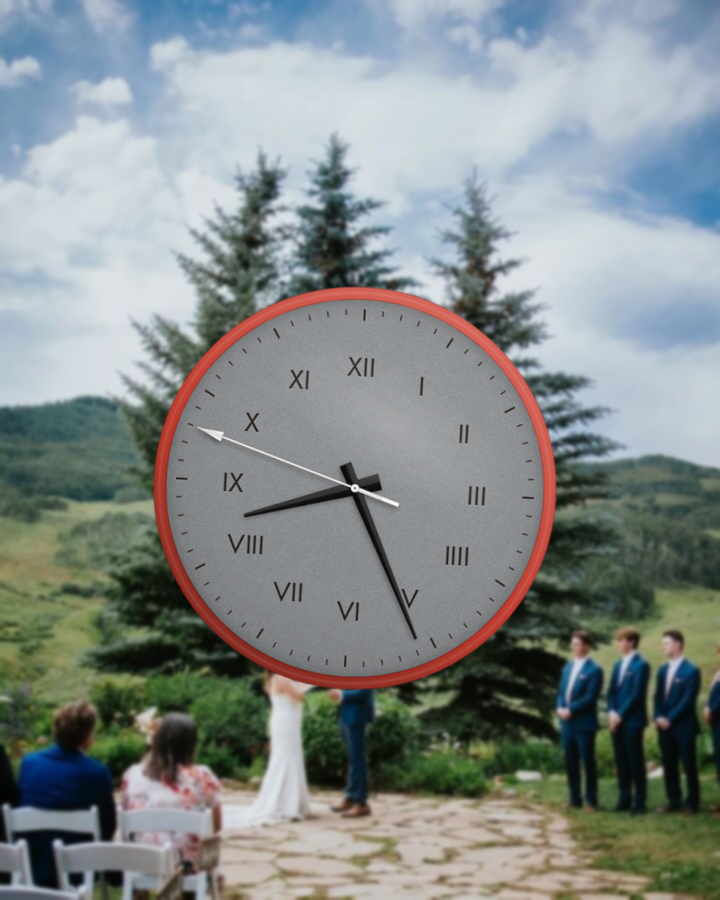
{"hour": 8, "minute": 25, "second": 48}
